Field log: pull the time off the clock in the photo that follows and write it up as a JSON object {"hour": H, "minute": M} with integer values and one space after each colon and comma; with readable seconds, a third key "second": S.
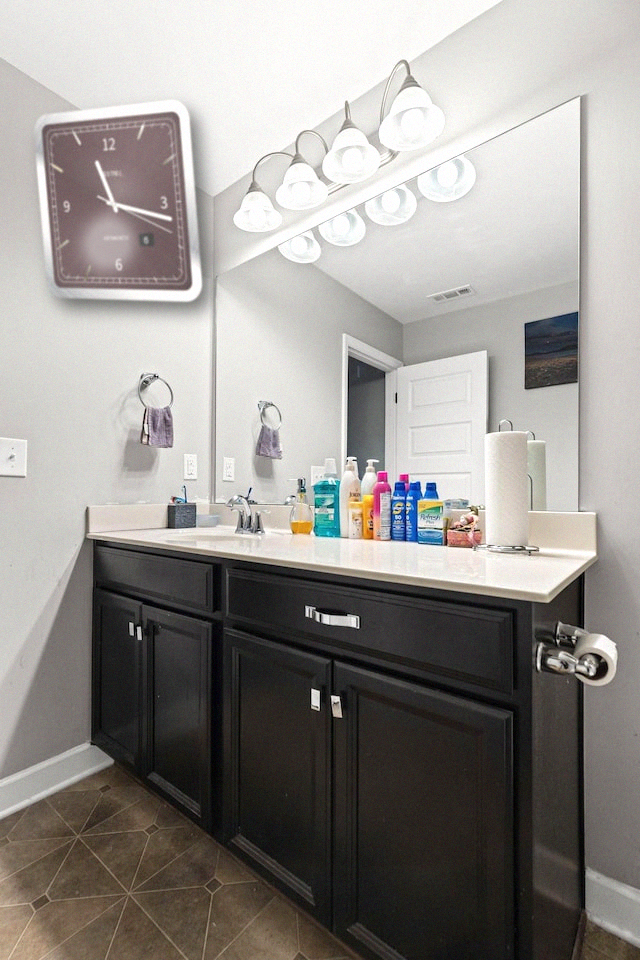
{"hour": 11, "minute": 17, "second": 19}
